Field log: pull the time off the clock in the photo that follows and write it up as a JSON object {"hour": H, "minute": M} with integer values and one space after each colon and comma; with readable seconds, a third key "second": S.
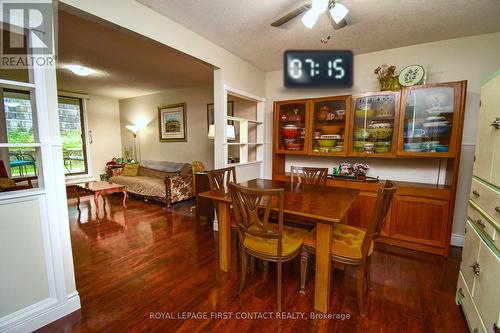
{"hour": 7, "minute": 15}
